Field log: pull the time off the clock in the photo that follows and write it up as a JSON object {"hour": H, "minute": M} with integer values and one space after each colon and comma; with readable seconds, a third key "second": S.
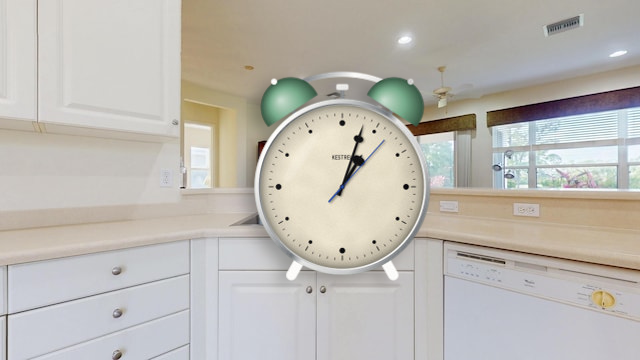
{"hour": 1, "minute": 3, "second": 7}
